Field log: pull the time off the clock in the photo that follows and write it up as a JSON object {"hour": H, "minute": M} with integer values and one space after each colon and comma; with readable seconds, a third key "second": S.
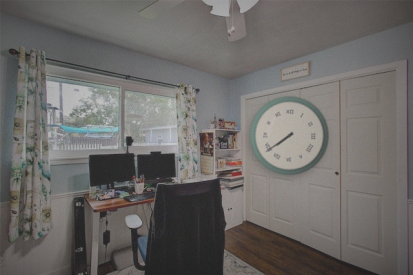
{"hour": 7, "minute": 39}
